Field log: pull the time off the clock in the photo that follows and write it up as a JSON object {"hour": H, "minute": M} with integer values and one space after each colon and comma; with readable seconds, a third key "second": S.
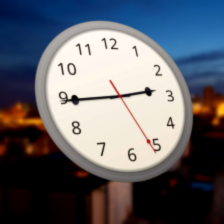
{"hour": 2, "minute": 44, "second": 26}
